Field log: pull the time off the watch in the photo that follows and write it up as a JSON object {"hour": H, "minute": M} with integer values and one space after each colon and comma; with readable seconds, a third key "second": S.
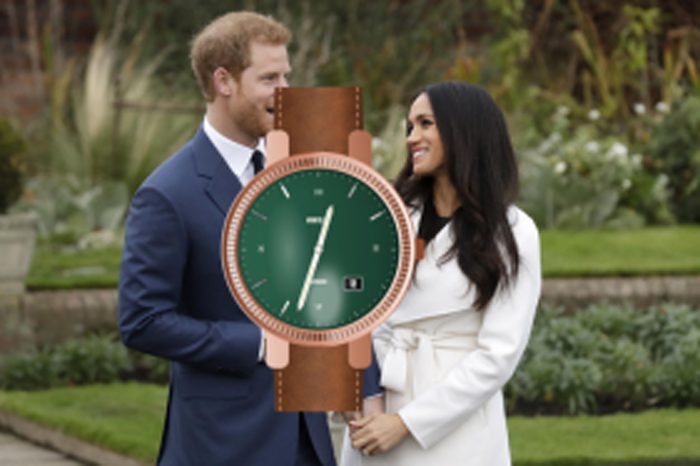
{"hour": 12, "minute": 33}
